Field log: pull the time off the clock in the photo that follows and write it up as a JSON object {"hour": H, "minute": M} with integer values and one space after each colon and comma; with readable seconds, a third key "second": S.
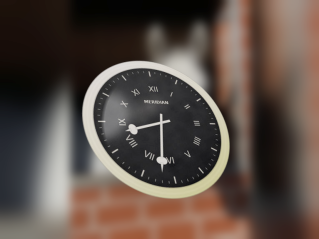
{"hour": 8, "minute": 32}
